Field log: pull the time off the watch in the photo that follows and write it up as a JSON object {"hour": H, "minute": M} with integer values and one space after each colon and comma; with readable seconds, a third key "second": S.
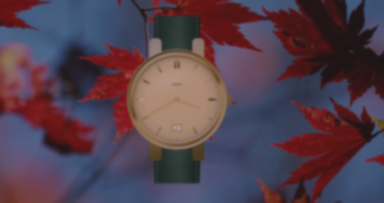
{"hour": 3, "minute": 40}
